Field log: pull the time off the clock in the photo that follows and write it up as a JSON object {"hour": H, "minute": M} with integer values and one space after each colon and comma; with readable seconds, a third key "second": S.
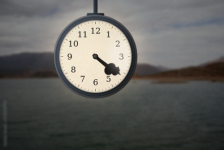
{"hour": 4, "minute": 21}
